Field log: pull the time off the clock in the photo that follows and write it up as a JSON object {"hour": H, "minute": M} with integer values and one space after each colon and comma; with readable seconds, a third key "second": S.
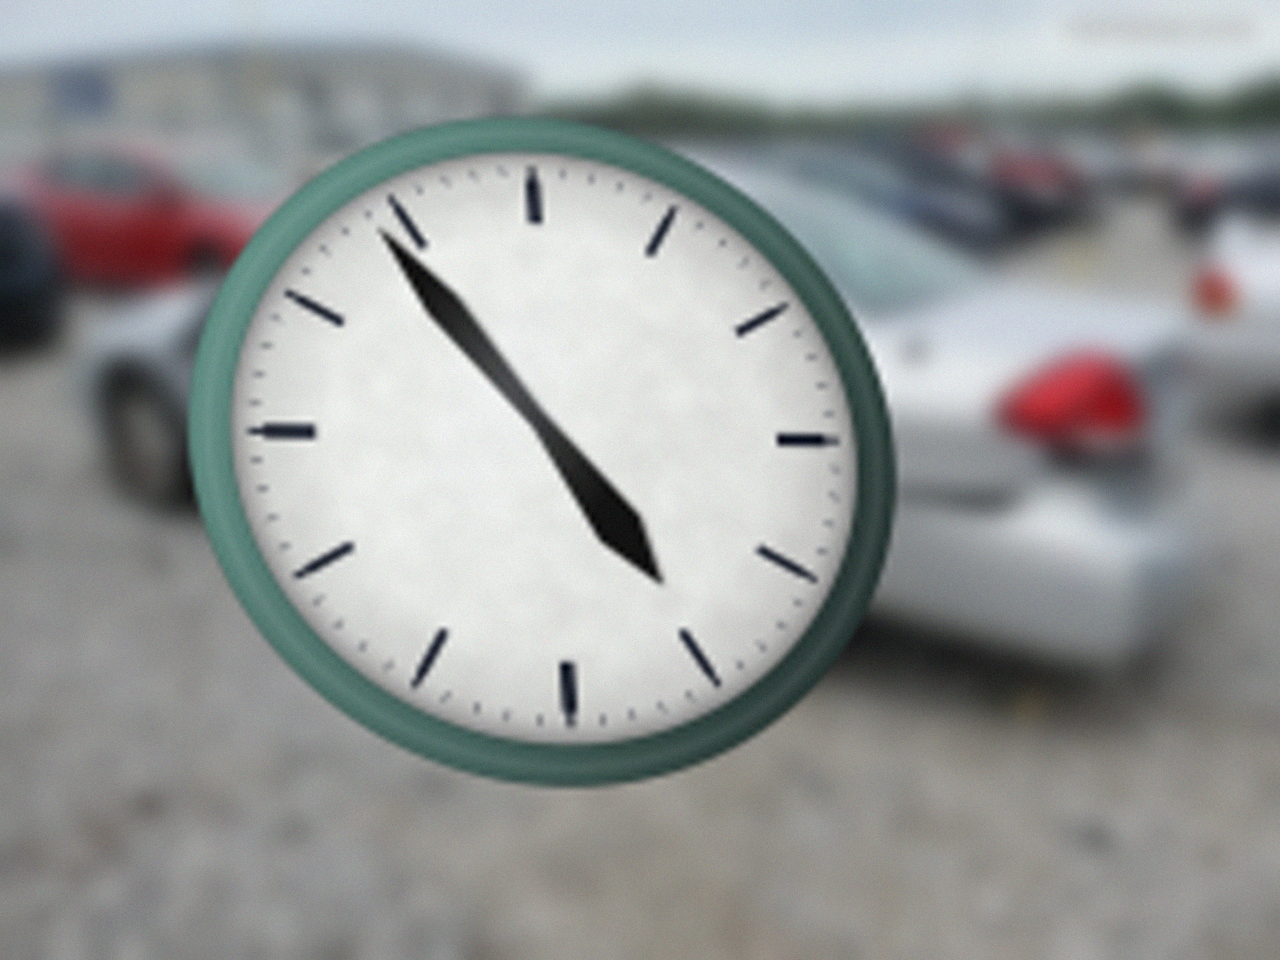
{"hour": 4, "minute": 54}
